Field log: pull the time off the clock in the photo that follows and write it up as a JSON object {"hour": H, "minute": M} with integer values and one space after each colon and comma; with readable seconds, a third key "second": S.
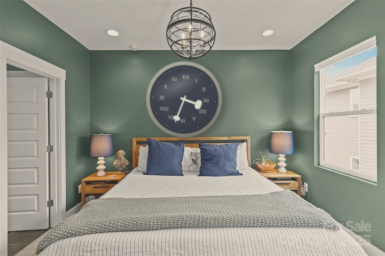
{"hour": 3, "minute": 33}
